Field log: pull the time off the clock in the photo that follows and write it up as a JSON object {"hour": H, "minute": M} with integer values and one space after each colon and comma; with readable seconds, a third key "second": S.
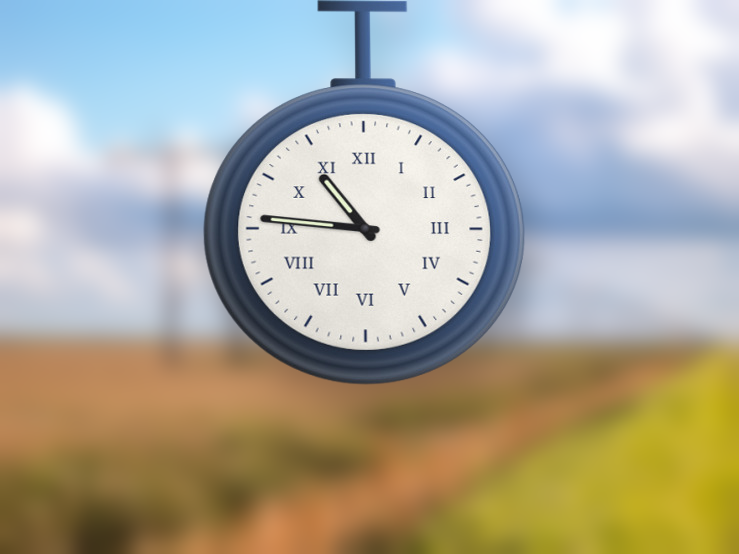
{"hour": 10, "minute": 46}
